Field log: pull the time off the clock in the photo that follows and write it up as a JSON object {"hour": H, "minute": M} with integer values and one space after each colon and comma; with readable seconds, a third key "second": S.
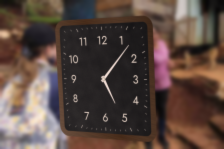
{"hour": 5, "minute": 7}
